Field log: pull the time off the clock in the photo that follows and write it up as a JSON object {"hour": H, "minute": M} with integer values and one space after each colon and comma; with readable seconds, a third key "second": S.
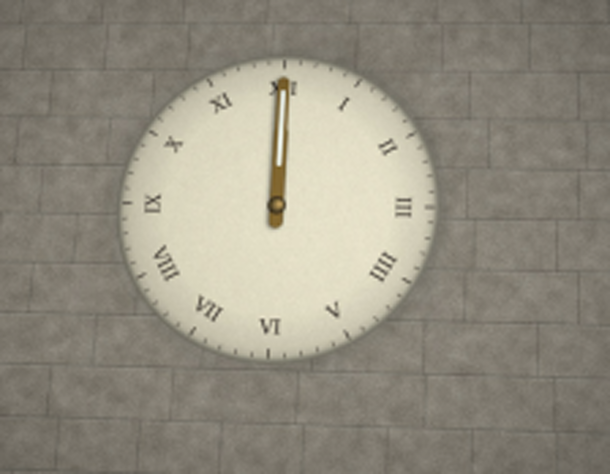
{"hour": 12, "minute": 0}
